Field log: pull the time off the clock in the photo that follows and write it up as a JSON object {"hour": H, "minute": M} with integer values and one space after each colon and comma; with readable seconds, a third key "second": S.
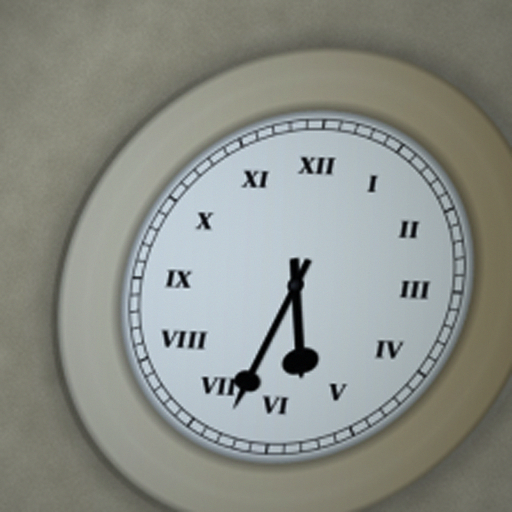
{"hour": 5, "minute": 33}
